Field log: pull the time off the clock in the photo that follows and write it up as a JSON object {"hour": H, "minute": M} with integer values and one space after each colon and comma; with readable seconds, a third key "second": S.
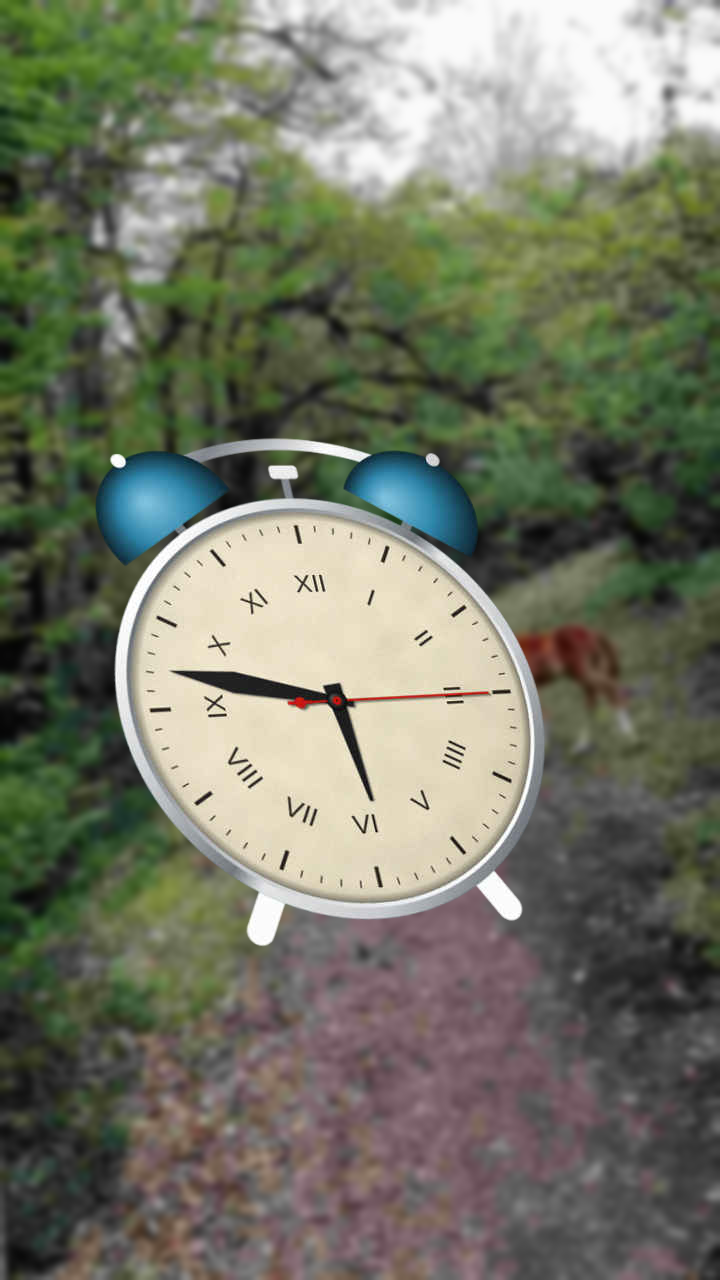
{"hour": 5, "minute": 47, "second": 15}
